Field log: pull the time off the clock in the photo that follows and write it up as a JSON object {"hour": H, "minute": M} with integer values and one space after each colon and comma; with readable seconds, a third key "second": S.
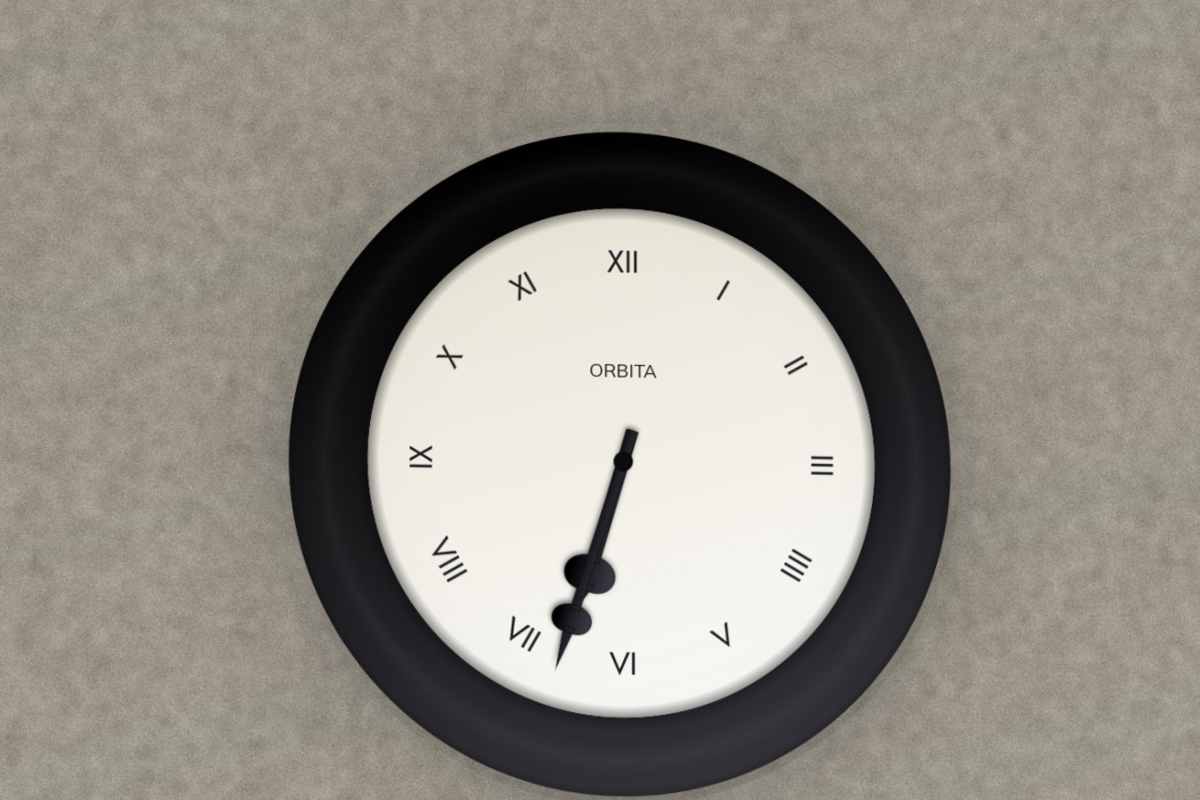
{"hour": 6, "minute": 33}
